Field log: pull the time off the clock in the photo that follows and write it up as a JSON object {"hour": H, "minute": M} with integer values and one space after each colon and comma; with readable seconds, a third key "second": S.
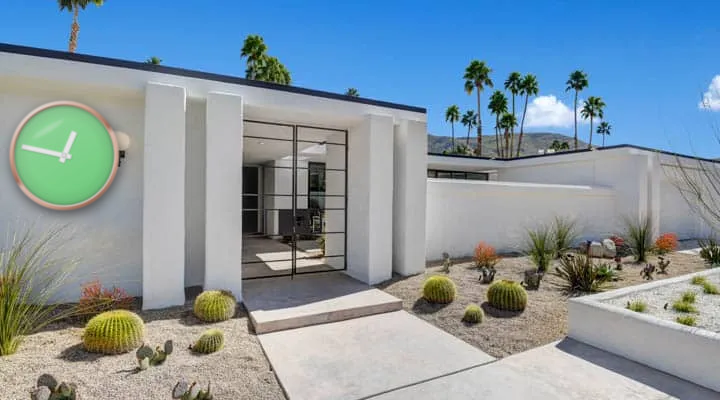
{"hour": 12, "minute": 47}
